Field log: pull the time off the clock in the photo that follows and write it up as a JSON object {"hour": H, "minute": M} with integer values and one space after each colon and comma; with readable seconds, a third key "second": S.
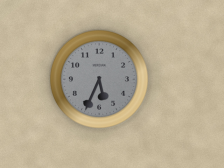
{"hour": 5, "minute": 34}
